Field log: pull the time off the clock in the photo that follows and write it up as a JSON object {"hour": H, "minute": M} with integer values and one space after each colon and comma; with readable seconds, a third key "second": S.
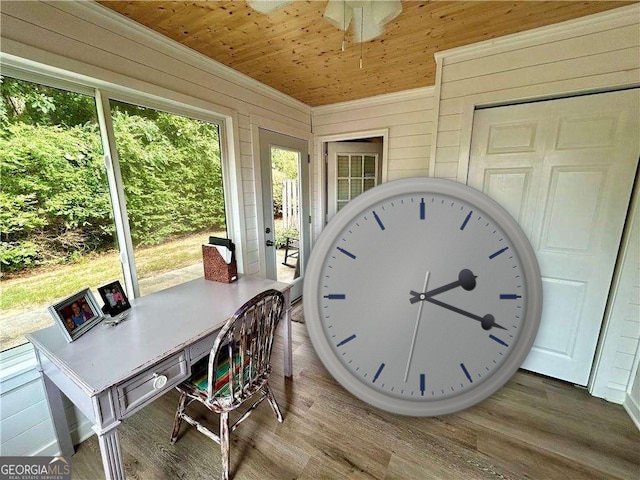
{"hour": 2, "minute": 18, "second": 32}
